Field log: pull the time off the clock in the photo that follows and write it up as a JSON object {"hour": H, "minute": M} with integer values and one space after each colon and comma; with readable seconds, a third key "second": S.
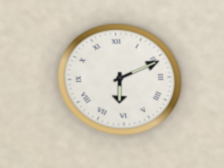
{"hour": 6, "minute": 11}
